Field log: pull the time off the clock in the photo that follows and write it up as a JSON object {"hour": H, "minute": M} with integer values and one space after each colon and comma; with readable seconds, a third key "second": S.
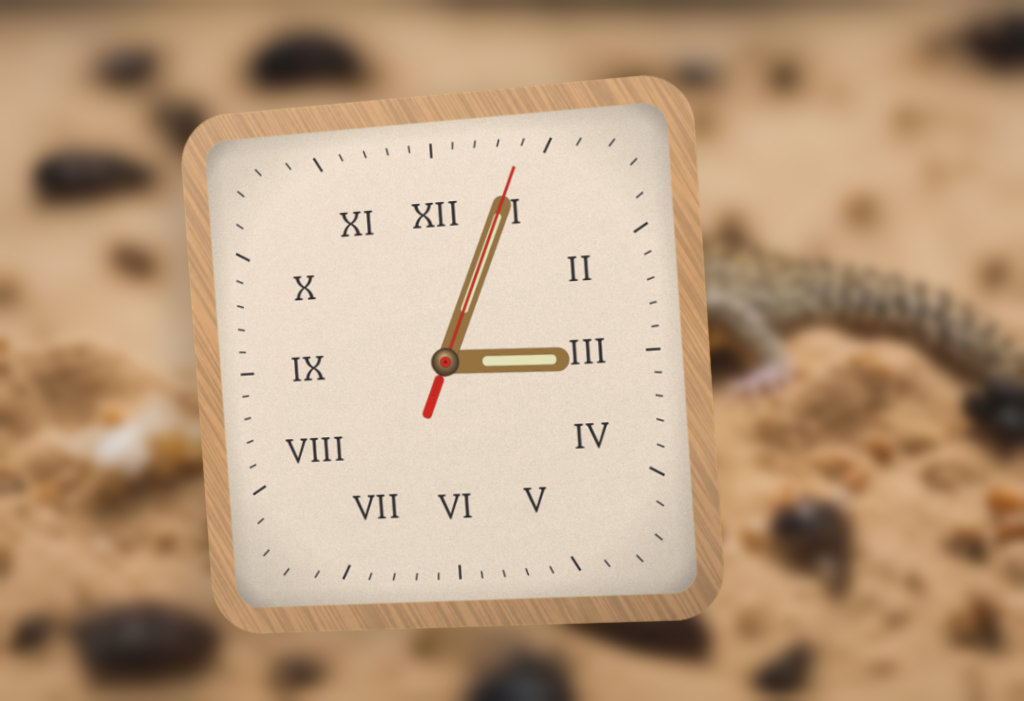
{"hour": 3, "minute": 4, "second": 4}
